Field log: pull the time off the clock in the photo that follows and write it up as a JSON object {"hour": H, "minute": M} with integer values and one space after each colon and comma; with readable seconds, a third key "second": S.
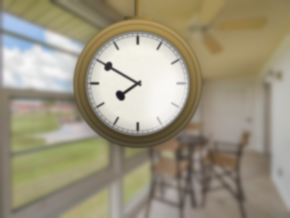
{"hour": 7, "minute": 50}
